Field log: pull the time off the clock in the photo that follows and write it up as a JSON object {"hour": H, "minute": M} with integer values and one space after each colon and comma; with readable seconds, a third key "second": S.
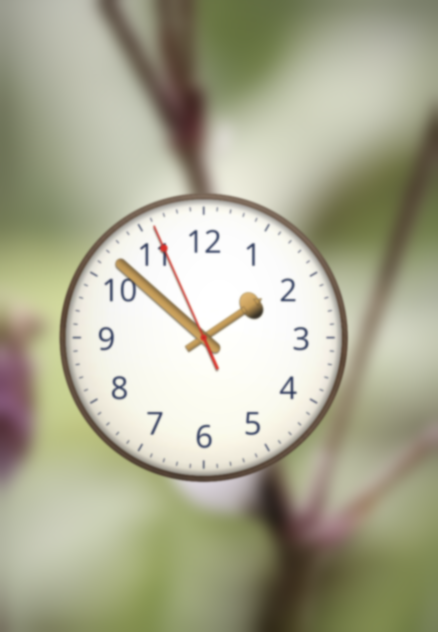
{"hour": 1, "minute": 51, "second": 56}
